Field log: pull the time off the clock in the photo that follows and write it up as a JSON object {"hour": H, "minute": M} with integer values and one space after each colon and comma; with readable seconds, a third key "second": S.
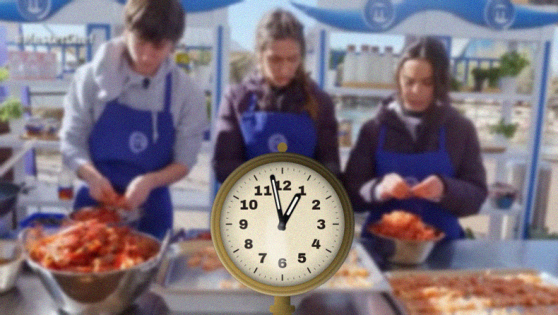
{"hour": 12, "minute": 58}
